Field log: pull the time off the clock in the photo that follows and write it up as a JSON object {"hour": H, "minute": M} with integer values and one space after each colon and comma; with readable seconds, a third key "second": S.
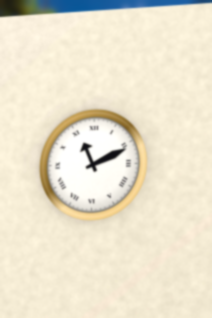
{"hour": 11, "minute": 11}
